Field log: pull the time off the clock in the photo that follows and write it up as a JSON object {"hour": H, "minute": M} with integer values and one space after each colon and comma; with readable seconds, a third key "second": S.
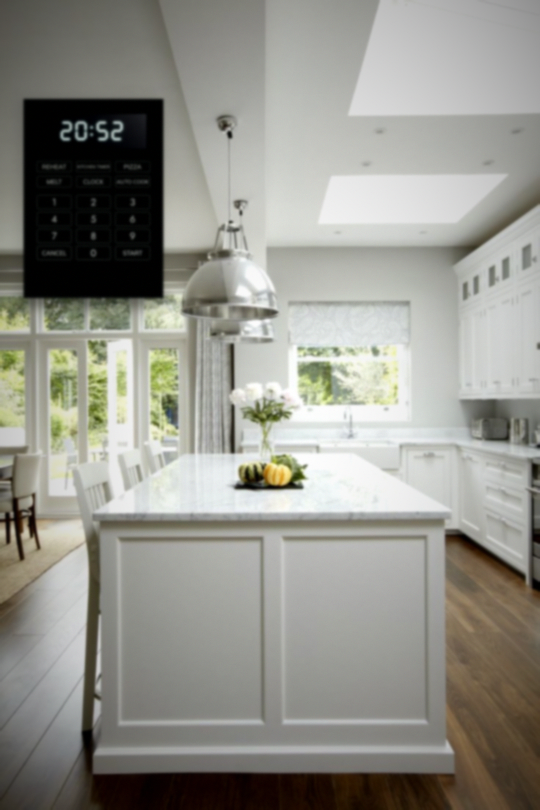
{"hour": 20, "minute": 52}
